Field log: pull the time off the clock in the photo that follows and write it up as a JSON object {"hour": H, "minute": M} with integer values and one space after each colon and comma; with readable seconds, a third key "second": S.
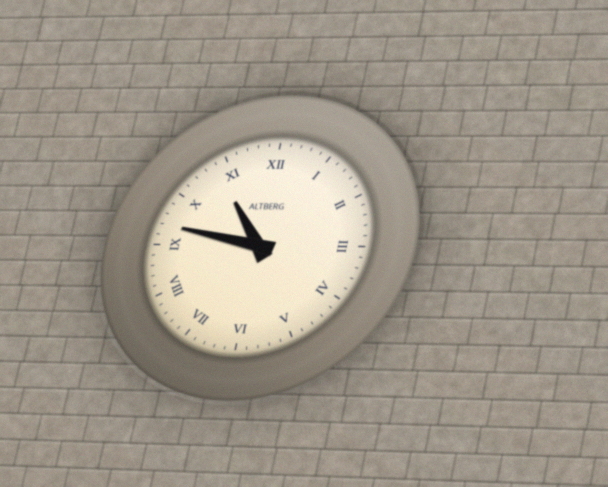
{"hour": 10, "minute": 47}
